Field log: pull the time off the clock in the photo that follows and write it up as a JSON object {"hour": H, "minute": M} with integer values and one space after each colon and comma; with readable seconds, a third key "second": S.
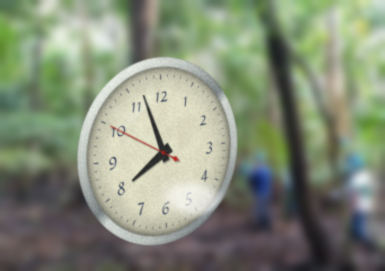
{"hour": 7, "minute": 56, "second": 50}
